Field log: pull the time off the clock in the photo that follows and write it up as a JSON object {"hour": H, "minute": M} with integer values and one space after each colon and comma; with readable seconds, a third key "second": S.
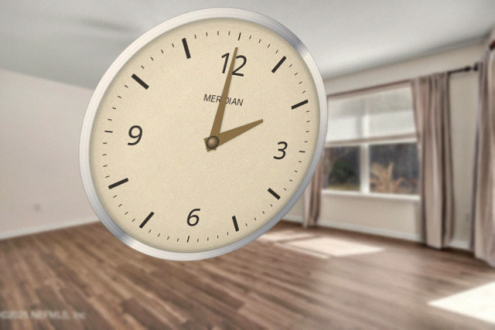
{"hour": 2, "minute": 0}
